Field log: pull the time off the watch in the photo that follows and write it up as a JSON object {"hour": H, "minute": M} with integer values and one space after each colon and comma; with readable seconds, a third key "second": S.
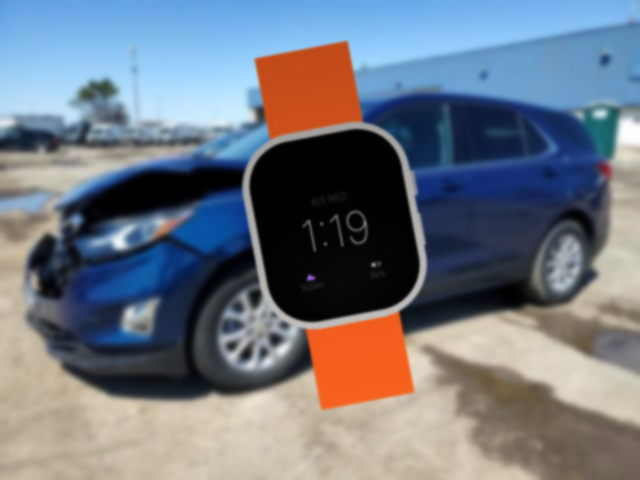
{"hour": 1, "minute": 19}
